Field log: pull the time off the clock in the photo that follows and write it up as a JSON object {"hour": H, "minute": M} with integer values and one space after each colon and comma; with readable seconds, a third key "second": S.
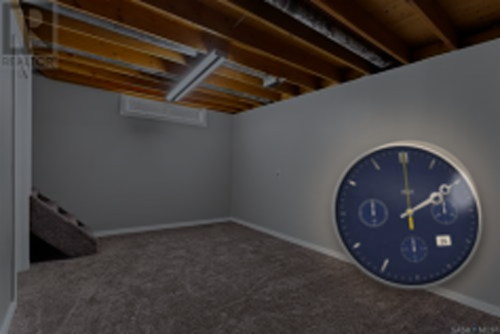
{"hour": 2, "minute": 10}
